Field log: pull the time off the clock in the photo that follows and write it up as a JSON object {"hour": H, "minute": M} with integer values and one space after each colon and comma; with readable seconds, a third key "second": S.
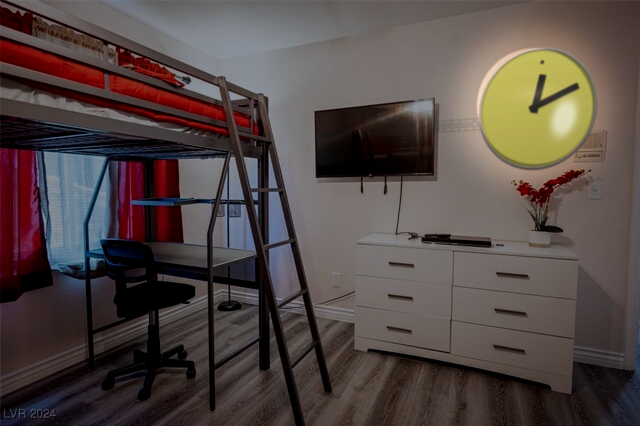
{"hour": 12, "minute": 10}
